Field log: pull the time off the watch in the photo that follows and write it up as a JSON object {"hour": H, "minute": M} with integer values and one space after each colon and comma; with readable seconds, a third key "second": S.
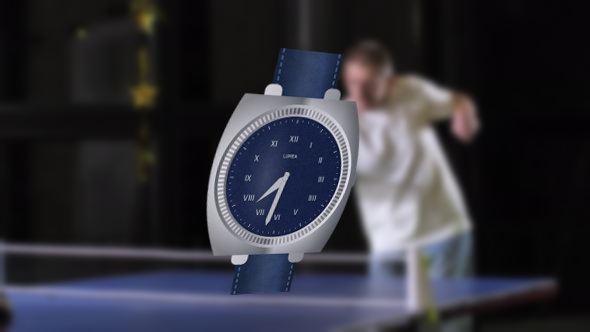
{"hour": 7, "minute": 32}
